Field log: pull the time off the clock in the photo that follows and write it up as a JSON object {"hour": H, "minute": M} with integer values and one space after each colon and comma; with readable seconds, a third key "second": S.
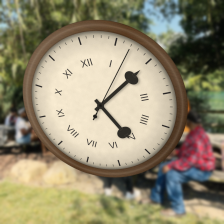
{"hour": 5, "minute": 10, "second": 7}
